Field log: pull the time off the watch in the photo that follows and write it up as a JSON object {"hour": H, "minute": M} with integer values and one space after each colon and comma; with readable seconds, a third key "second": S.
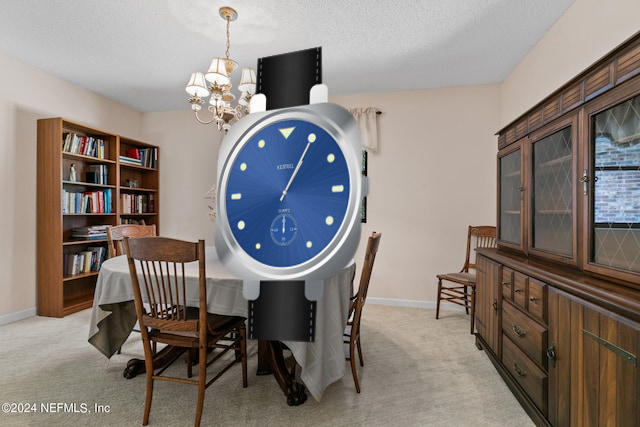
{"hour": 1, "minute": 5}
